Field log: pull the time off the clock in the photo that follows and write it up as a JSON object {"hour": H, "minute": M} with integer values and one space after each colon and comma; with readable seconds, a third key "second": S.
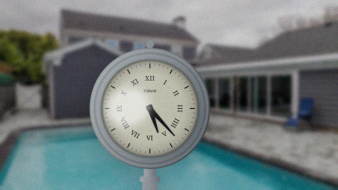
{"hour": 5, "minute": 23}
